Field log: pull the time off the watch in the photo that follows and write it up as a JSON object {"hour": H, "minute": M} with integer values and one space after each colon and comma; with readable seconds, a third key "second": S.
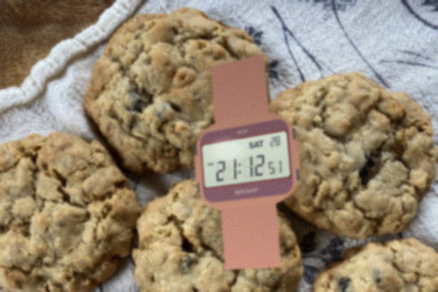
{"hour": 21, "minute": 12}
